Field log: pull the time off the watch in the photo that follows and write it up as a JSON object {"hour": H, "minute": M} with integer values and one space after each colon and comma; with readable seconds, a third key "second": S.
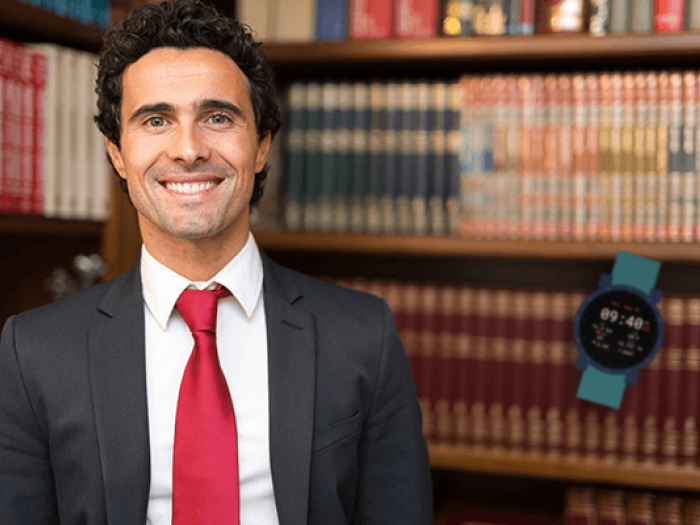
{"hour": 9, "minute": 40}
